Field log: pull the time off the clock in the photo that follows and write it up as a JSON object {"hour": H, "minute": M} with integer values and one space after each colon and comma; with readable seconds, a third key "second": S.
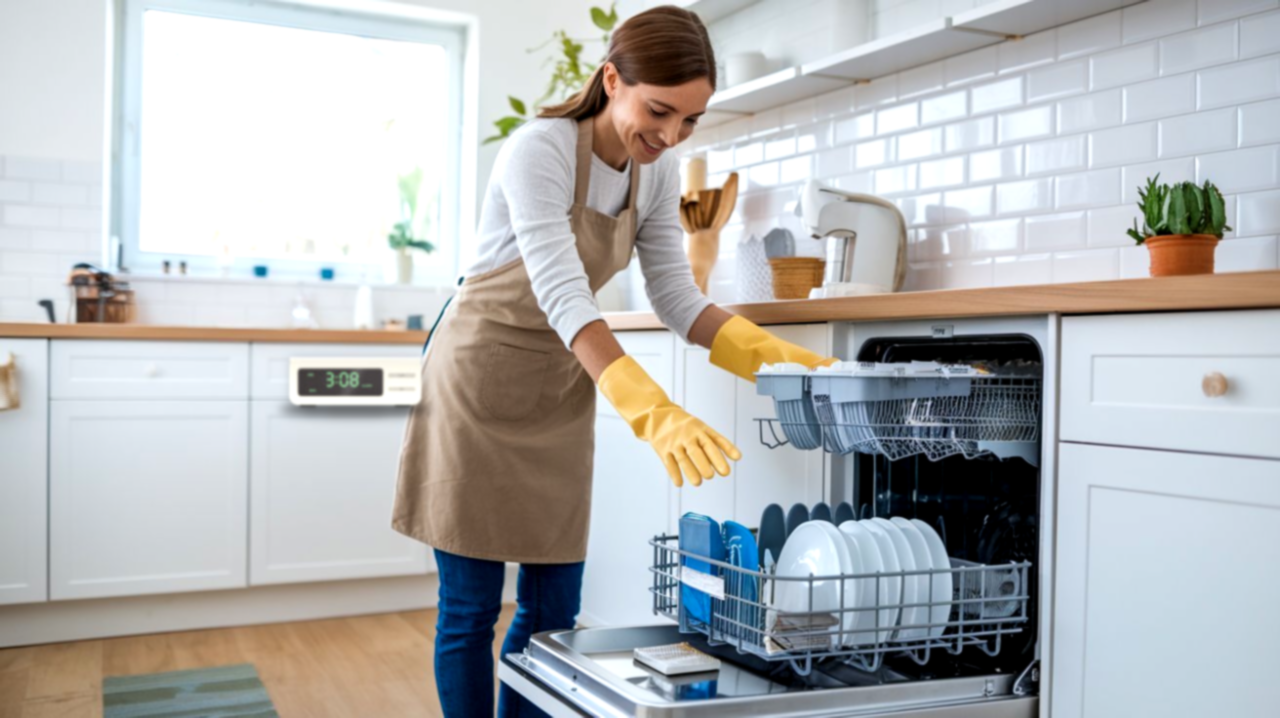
{"hour": 3, "minute": 8}
